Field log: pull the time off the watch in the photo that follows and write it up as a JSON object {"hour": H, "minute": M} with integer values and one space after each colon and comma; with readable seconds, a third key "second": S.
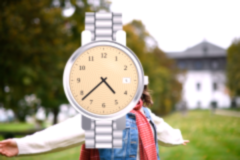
{"hour": 4, "minute": 38}
